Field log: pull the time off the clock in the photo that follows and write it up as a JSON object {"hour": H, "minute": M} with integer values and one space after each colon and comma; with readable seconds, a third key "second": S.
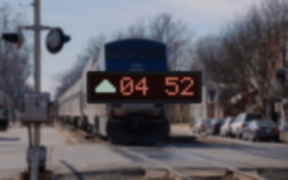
{"hour": 4, "minute": 52}
